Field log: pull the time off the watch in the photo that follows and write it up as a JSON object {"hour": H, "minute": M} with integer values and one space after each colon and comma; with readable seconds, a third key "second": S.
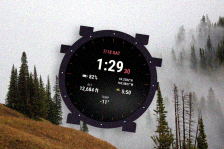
{"hour": 1, "minute": 29}
